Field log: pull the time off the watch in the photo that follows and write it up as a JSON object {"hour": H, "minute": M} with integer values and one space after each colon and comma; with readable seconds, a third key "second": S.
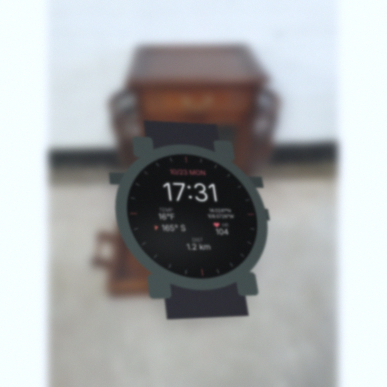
{"hour": 17, "minute": 31}
